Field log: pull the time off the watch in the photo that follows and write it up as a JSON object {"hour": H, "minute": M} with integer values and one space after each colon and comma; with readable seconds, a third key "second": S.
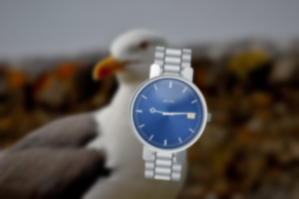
{"hour": 9, "minute": 14}
